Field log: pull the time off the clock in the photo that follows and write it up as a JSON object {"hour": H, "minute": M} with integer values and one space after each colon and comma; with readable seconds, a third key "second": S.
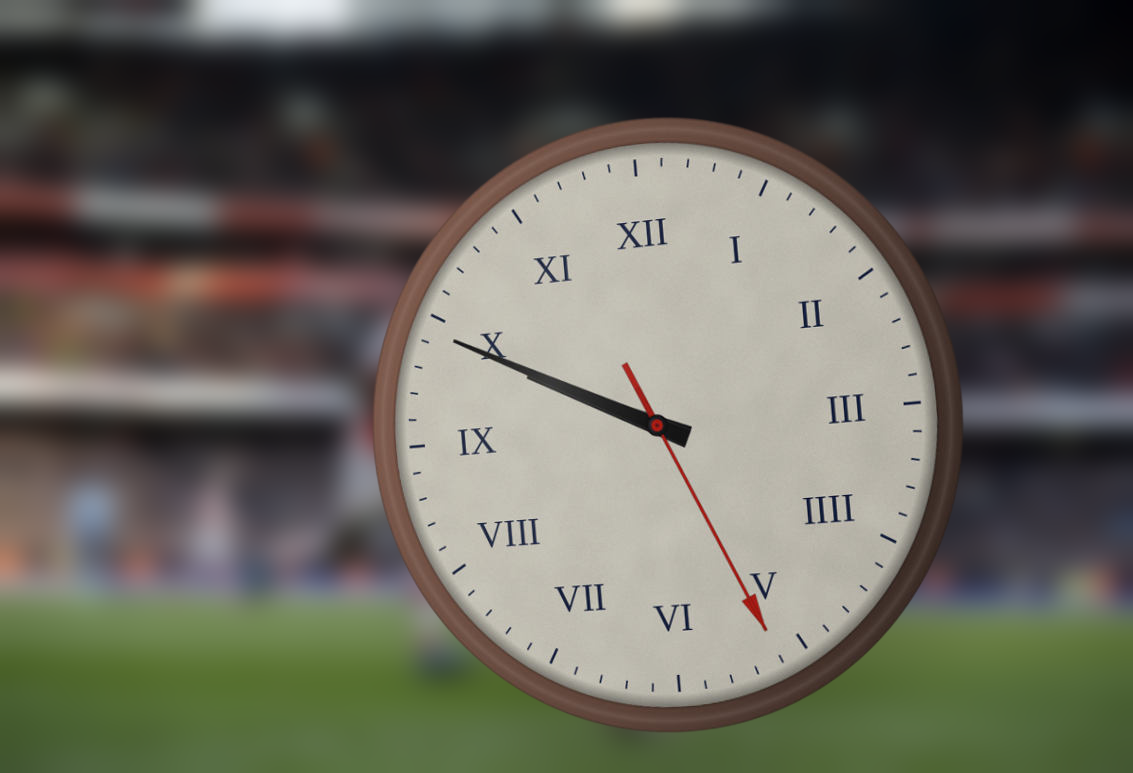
{"hour": 9, "minute": 49, "second": 26}
